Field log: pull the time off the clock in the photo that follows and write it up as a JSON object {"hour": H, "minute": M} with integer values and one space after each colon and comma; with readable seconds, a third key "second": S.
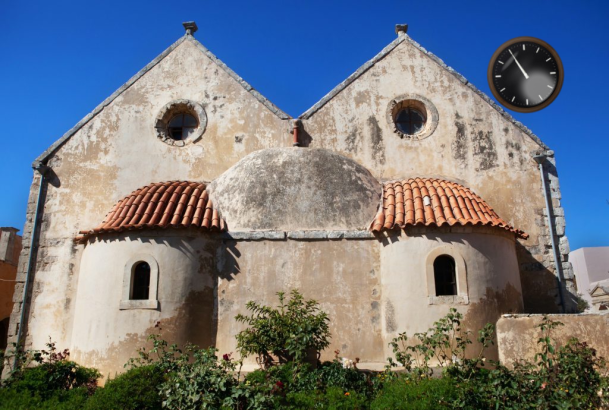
{"hour": 10, "minute": 55}
